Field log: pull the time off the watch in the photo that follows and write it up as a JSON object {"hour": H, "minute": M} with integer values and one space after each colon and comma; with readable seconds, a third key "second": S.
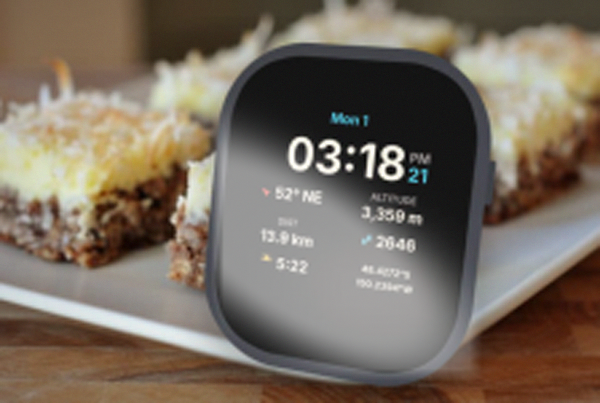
{"hour": 3, "minute": 18}
